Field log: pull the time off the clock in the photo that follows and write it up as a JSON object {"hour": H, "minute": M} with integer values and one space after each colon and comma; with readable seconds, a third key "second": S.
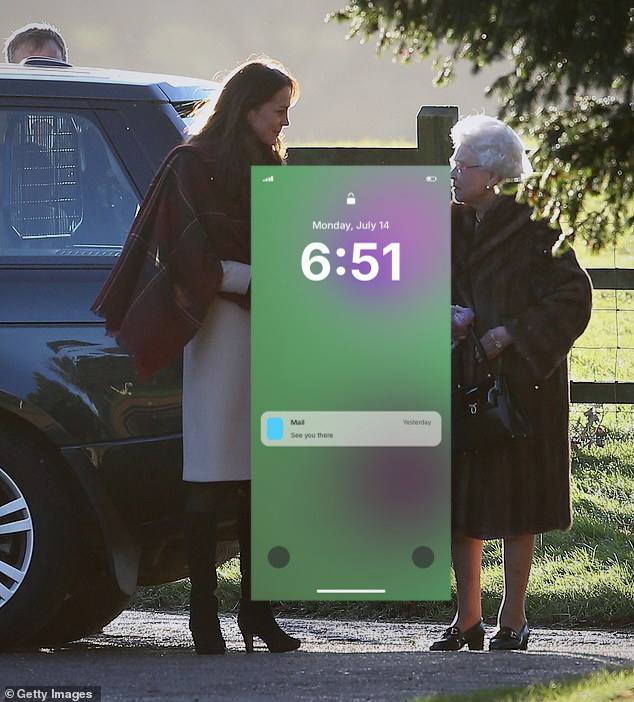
{"hour": 6, "minute": 51}
